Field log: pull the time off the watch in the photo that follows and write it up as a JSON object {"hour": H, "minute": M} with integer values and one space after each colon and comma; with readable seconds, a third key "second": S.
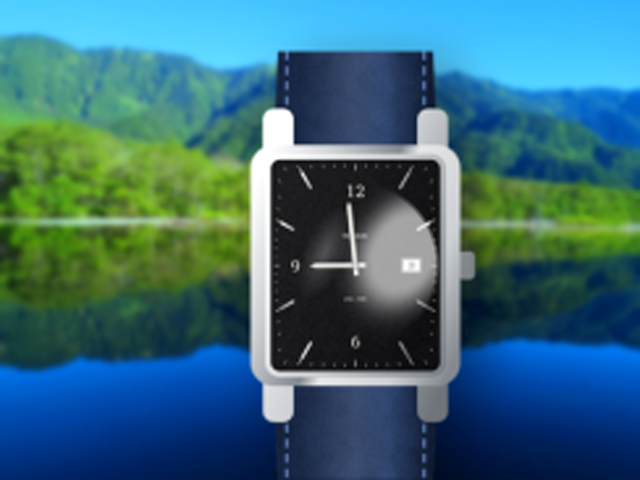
{"hour": 8, "minute": 59}
